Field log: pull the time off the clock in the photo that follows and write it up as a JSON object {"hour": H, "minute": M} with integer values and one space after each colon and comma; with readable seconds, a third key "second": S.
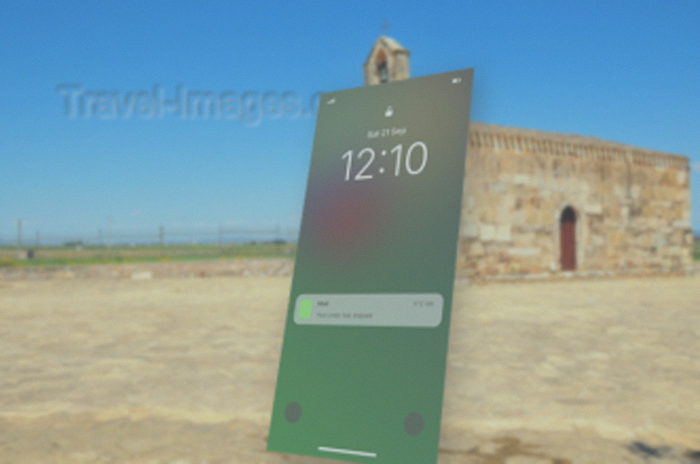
{"hour": 12, "minute": 10}
